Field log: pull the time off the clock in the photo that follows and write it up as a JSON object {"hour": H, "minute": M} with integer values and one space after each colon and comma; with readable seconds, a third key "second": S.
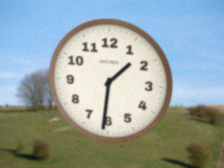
{"hour": 1, "minute": 31}
